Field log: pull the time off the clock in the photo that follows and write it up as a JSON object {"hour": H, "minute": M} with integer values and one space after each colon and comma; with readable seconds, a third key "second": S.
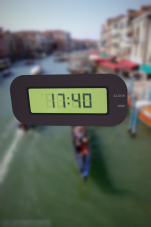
{"hour": 17, "minute": 40}
